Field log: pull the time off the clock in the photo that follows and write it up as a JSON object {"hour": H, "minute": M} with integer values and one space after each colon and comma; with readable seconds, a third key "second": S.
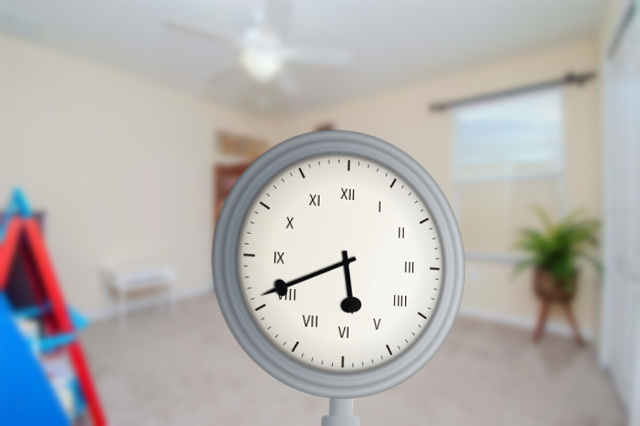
{"hour": 5, "minute": 41}
